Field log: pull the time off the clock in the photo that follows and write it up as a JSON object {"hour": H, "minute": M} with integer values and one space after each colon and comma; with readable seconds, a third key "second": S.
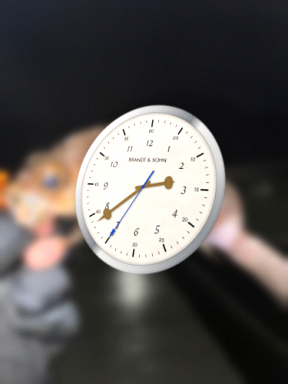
{"hour": 2, "minute": 38, "second": 35}
